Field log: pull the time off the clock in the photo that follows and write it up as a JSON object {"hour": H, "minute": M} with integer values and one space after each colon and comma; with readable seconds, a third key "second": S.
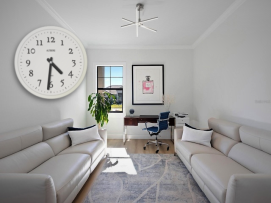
{"hour": 4, "minute": 31}
